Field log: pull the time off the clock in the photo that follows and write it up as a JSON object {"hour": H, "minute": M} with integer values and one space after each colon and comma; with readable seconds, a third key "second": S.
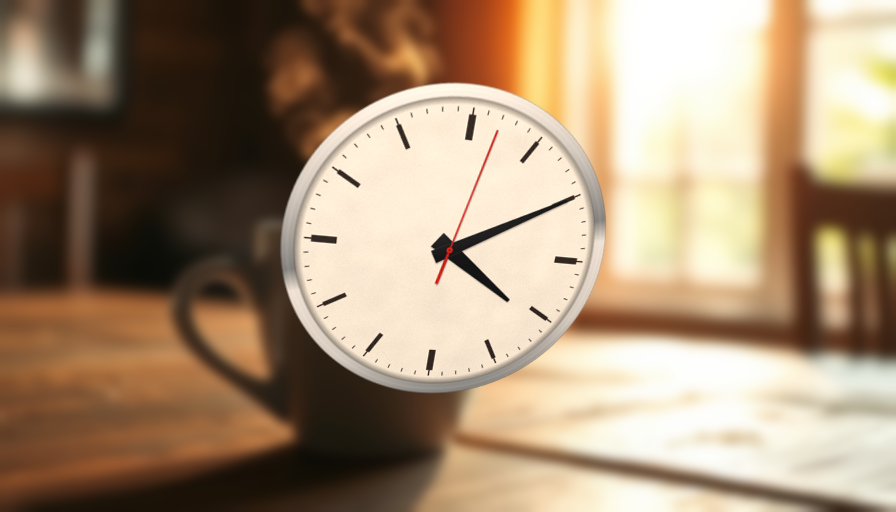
{"hour": 4, "minute": 10, "second": 2}
